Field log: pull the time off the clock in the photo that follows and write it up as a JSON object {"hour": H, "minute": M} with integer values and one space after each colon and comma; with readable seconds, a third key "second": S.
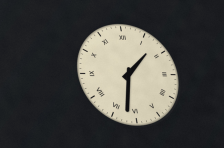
{"hour": 1, "minute": 32}
